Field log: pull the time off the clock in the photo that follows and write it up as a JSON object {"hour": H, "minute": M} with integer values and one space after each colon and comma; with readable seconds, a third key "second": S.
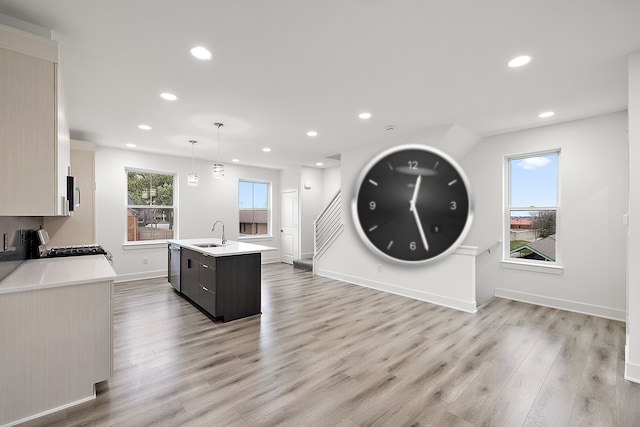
{"hour": 12, "minute": 27}
